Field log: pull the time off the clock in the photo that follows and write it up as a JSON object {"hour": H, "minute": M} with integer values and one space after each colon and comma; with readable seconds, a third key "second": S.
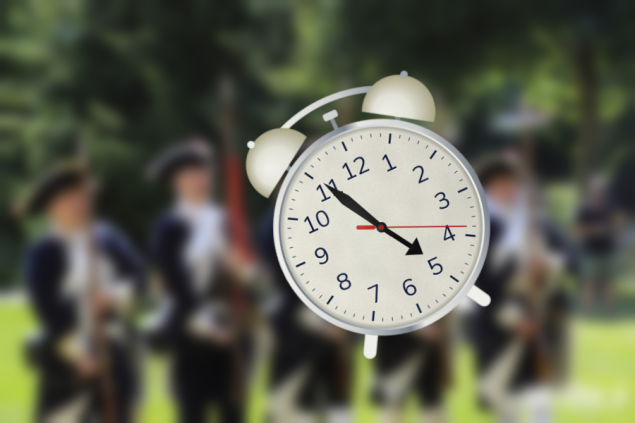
{"hour": 4, "minute": 55, "second": 19}
